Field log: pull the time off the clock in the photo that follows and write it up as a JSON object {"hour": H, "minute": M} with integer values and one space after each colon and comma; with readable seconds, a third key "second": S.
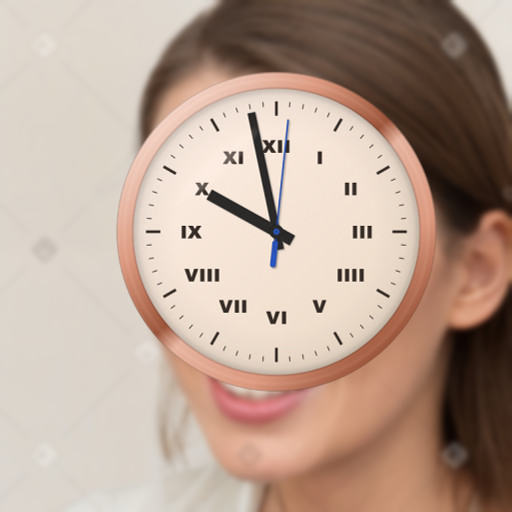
{"hour": 9, "minute": 58, "second": 1}
